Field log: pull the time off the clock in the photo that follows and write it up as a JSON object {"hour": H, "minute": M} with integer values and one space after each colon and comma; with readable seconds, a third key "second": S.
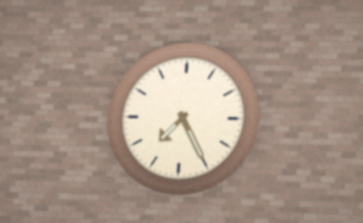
{"hour": 7, "minute": 25}
